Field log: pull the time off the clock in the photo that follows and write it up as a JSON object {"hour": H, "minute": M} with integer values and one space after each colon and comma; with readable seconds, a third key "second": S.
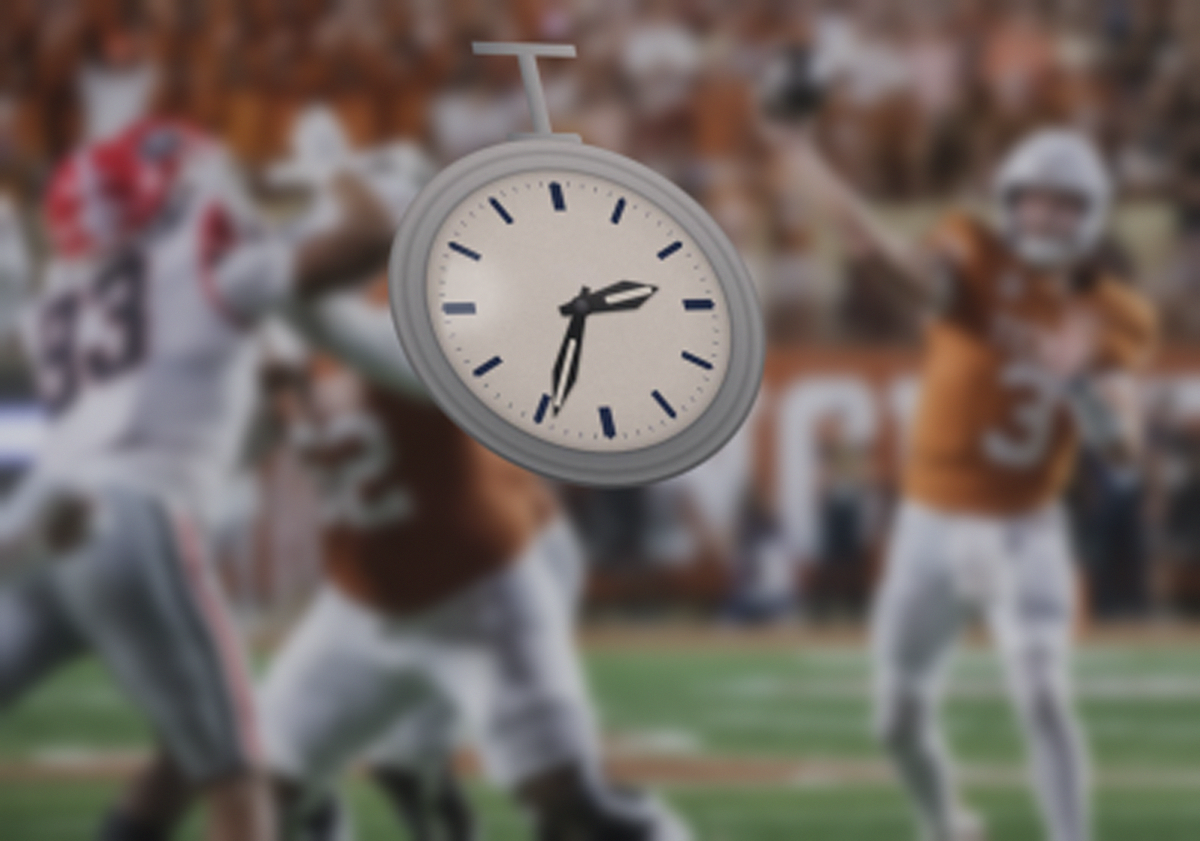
{"hour": 2, "minute": 34}
